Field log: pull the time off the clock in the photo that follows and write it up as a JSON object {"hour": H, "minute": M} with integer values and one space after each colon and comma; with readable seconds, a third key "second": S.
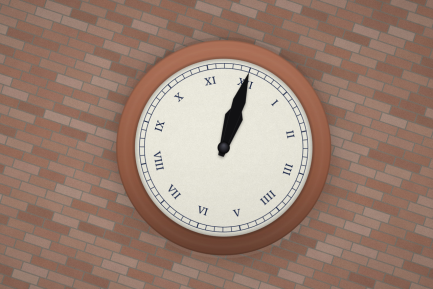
{"hour": 12, "minute": 0}
